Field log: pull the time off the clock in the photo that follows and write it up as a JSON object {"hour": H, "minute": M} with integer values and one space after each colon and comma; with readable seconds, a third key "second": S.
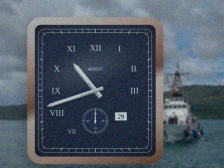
{"hour": 10, "minute": 42}
